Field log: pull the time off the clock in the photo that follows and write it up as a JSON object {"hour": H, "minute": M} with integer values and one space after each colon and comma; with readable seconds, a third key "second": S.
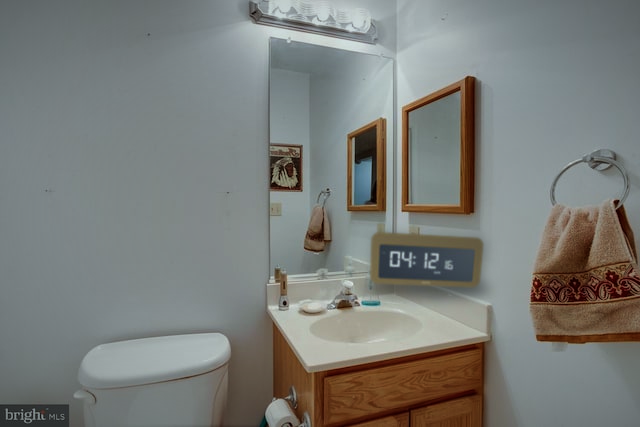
{"hour": 4, "minute": 12}
